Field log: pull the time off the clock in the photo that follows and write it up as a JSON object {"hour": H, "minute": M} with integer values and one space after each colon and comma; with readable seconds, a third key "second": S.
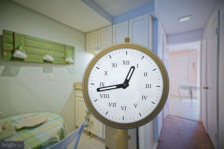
{"hour": 12, "minute": 43}
